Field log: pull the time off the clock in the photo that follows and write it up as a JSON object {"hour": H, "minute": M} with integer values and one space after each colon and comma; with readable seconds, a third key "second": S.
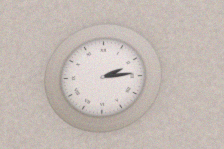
{"hour": 2, "minute": 14}
